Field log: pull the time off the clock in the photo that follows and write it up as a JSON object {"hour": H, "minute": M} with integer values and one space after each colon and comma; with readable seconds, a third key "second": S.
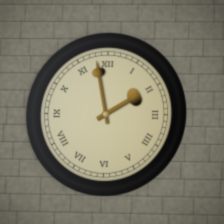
{"hour": 1, "minute": 58}
